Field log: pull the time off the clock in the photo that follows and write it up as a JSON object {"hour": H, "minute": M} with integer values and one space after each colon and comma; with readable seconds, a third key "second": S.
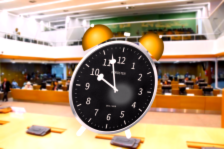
{"hour": 9, "minute": 57}
